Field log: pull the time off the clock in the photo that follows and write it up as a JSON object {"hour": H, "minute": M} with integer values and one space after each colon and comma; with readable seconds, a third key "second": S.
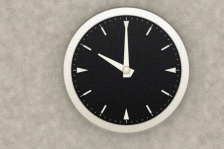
{"hour": 10, "minute": 0}
